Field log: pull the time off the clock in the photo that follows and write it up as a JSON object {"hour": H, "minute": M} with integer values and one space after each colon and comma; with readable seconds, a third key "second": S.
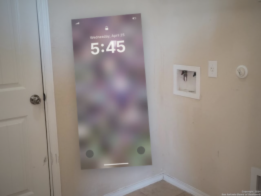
{"hour": 5, "minute": 45}
